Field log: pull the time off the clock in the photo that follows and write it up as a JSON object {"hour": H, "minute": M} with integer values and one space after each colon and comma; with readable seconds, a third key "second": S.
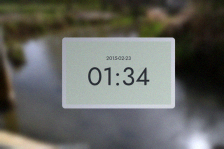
{"hour": 1, "minute": 34}
